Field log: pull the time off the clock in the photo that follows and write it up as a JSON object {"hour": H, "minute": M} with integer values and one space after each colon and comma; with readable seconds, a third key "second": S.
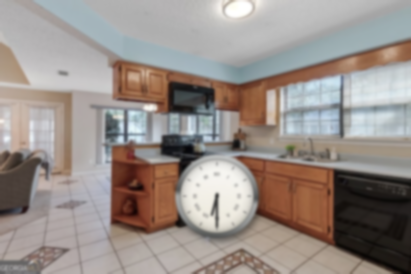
{"hour": 6, "minute": 30}
